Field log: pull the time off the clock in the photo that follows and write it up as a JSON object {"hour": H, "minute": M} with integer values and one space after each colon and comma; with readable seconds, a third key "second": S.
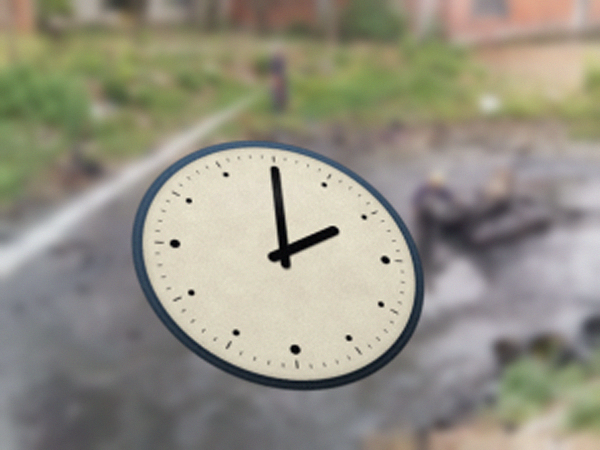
{"hour": 2, "minute": 0}
